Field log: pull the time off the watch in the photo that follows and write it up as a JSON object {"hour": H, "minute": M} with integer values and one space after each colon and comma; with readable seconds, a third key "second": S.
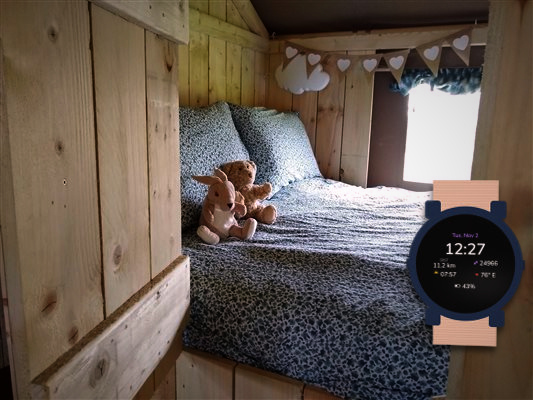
{"hour": 12, "minute": 27}
